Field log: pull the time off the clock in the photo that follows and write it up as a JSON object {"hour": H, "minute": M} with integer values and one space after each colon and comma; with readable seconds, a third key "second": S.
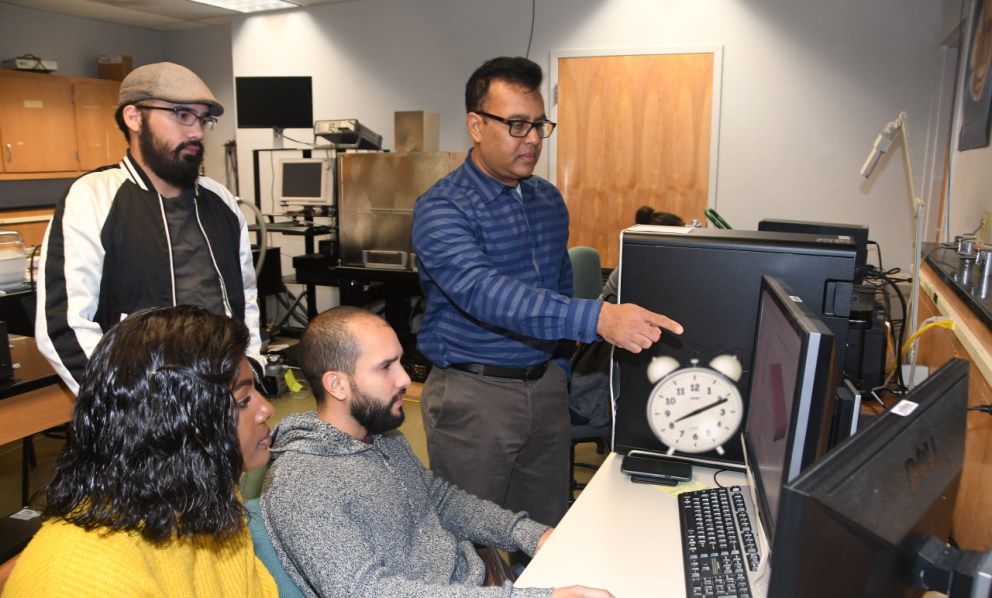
{"hour": 8, "minute": 11}
